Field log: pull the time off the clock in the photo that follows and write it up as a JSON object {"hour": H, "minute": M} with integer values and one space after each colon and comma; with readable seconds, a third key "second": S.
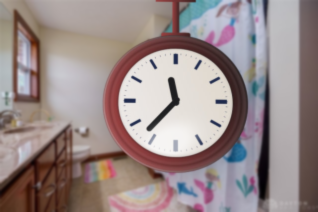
{"hour": 11, "minute": 37}
